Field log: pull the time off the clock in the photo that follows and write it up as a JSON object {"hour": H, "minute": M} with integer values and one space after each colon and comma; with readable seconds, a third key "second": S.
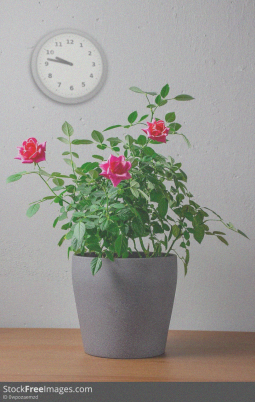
{"hour": 9, "minute": 47}
